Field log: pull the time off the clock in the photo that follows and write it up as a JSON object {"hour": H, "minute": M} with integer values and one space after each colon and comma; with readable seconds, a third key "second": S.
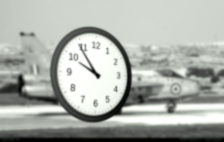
{"hour": 9, "minute": 54}
